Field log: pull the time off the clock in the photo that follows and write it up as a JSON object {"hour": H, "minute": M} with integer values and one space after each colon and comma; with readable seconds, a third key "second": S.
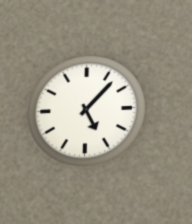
{"hour": 5, "minute": 7}
